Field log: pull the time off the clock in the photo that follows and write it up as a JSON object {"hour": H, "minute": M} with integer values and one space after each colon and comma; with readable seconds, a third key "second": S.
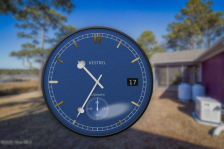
{"hour": 10, "minute": 35}
